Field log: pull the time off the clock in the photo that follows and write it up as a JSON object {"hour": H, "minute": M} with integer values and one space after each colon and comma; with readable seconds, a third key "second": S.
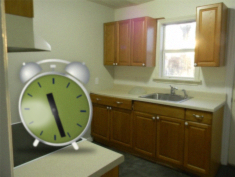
{"hour": 11, "minute": 27}
